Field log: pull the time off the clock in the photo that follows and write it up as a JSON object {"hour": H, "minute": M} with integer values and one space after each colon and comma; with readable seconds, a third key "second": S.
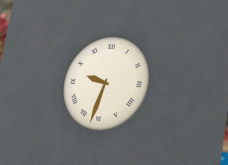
{"hour": 9, "minute": 32}
